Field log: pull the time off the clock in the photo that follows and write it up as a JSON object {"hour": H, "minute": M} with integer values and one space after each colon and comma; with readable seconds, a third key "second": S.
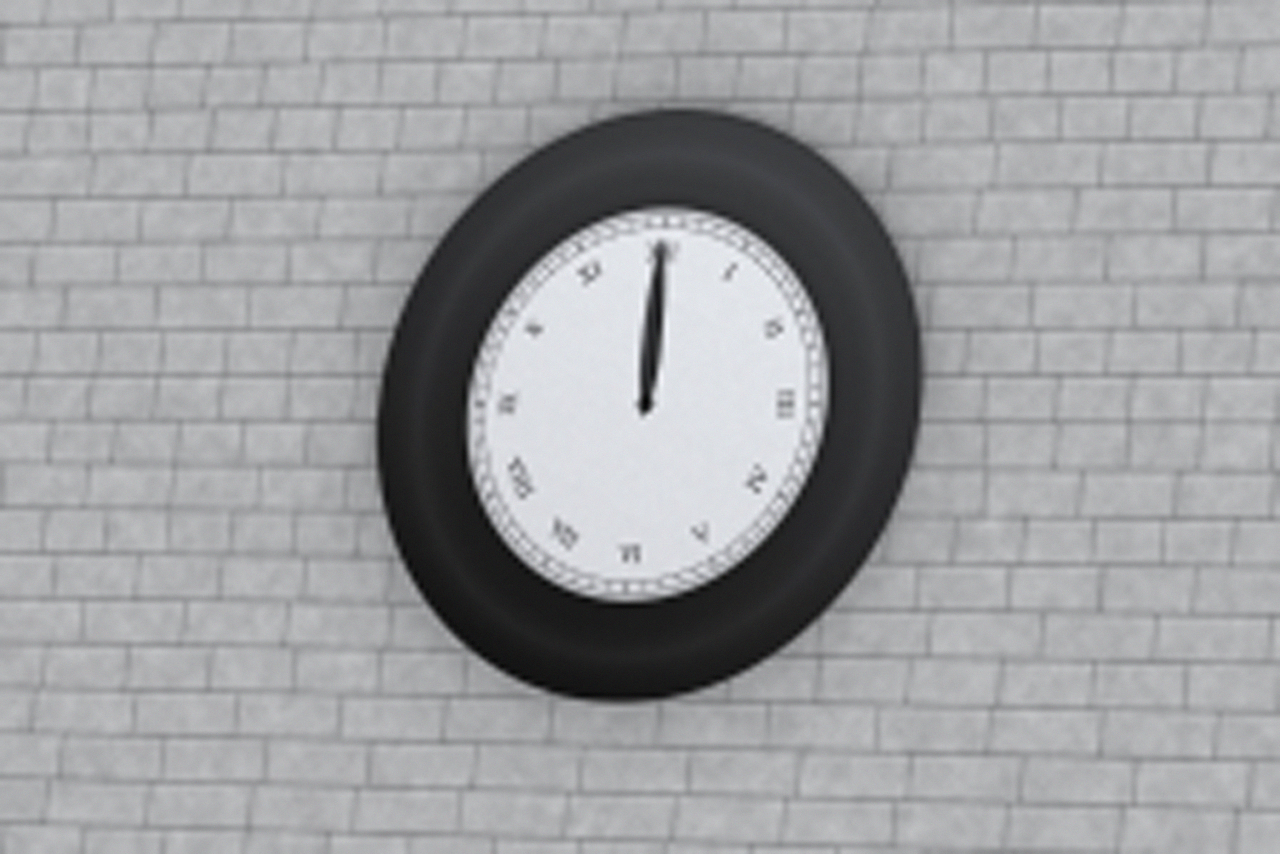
{"hour": 12, "minute": 0}
